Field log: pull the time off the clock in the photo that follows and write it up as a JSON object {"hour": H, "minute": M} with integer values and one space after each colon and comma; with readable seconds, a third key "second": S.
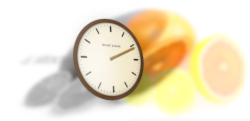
{"hour": 2, "minute": 11}
